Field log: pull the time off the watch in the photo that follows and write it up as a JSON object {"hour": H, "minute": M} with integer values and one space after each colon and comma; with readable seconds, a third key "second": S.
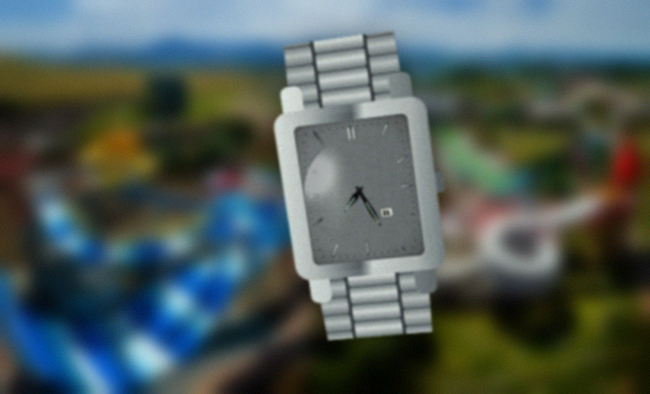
{"hour": 7, "minute": 26}
